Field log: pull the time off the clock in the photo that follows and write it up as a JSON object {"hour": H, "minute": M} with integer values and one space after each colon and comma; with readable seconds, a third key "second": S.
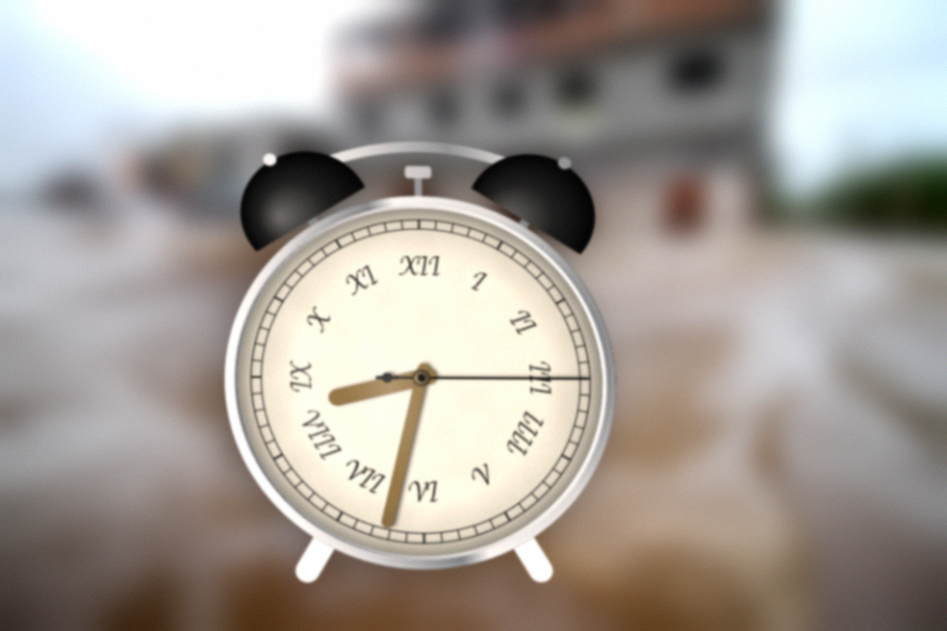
{"hour": 8, "minute": 32, "second": 15}
